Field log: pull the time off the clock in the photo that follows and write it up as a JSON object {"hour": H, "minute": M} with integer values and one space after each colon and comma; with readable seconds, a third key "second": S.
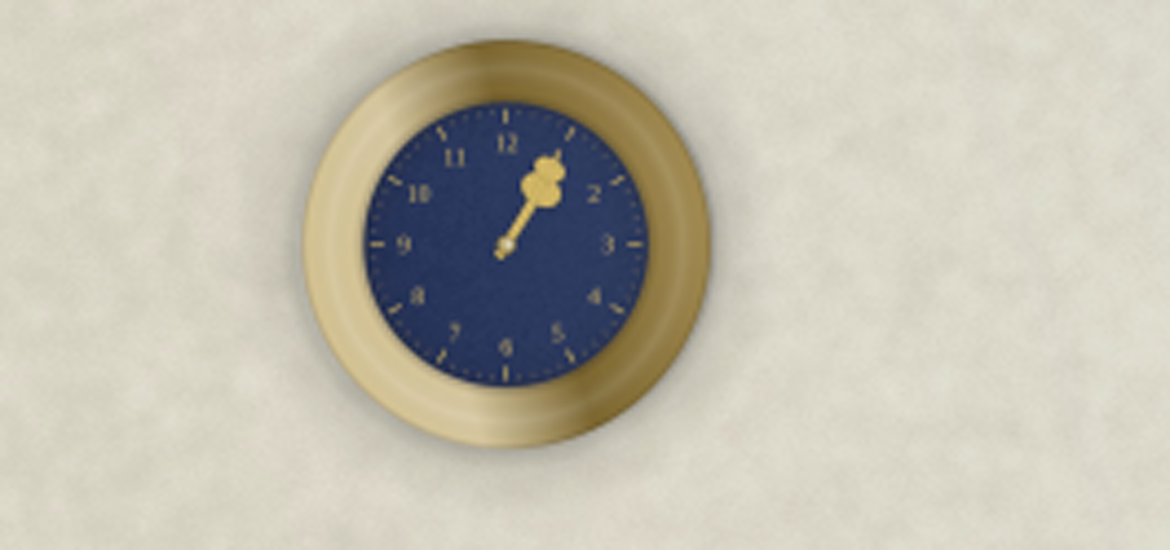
{"hour": 1, "minute": 5}
